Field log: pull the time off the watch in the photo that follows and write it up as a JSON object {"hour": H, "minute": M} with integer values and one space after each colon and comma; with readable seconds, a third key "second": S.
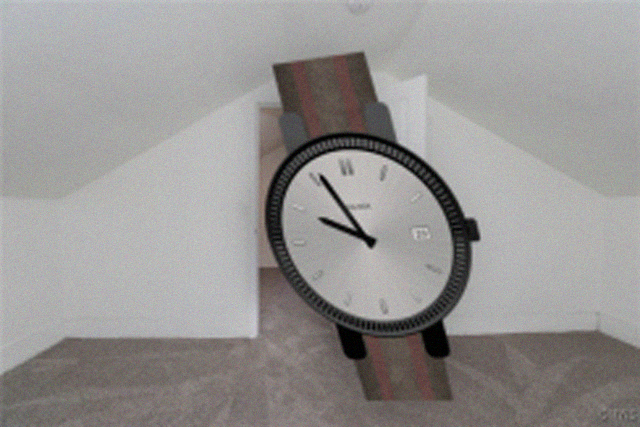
{"hour": 9, "minute": 56}
